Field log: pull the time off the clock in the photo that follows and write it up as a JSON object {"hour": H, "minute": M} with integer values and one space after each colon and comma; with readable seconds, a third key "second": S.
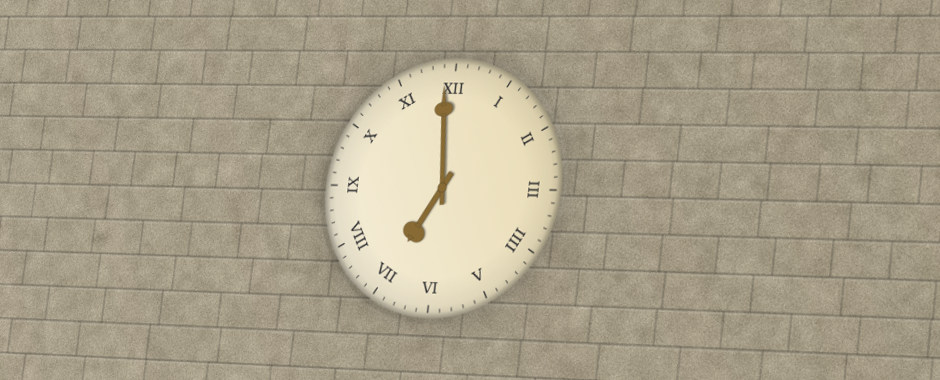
{"hour": 6, "minute": 59}
